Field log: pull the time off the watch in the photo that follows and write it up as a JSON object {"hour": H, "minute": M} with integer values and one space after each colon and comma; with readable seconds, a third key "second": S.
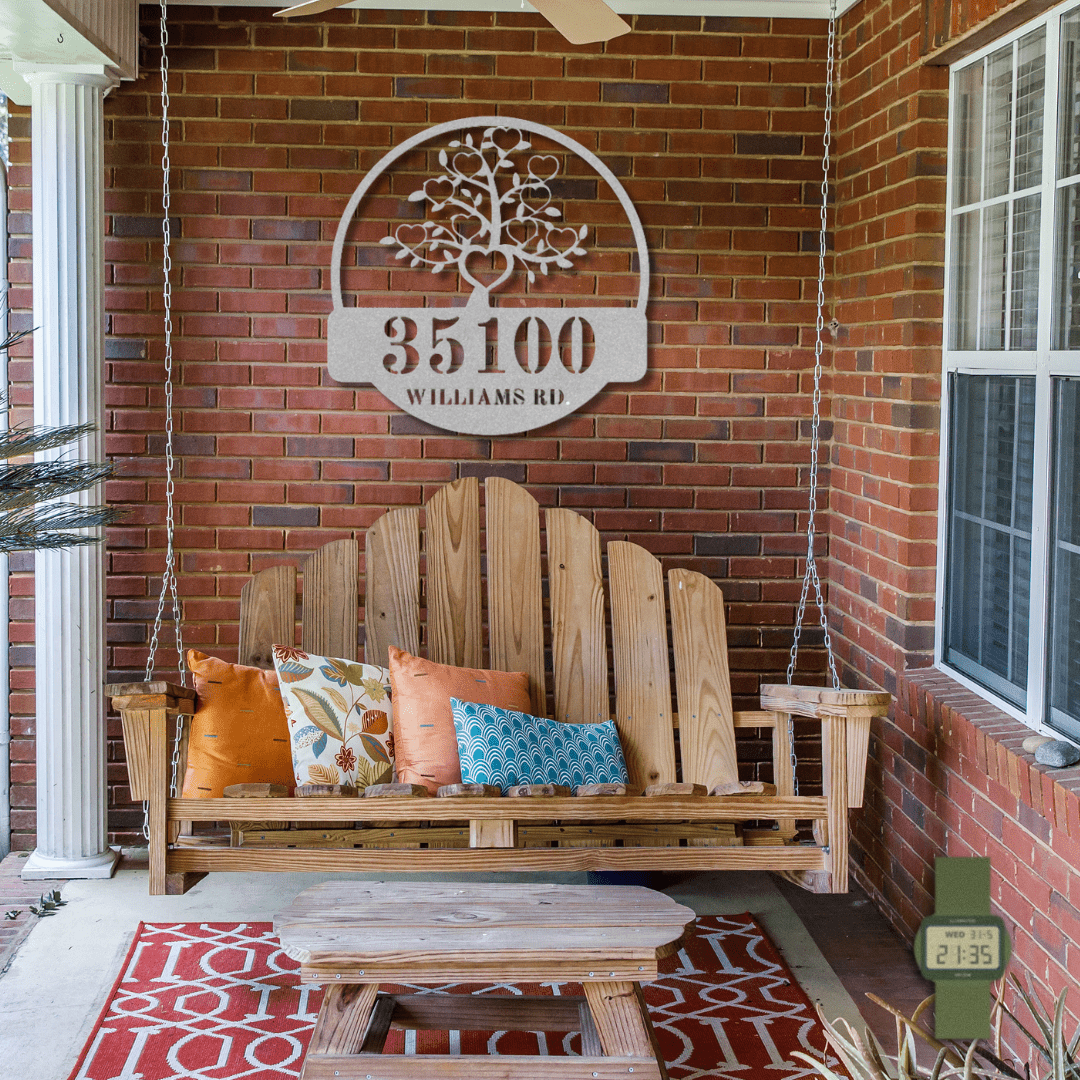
{"hour": 21, "minute": 35}
